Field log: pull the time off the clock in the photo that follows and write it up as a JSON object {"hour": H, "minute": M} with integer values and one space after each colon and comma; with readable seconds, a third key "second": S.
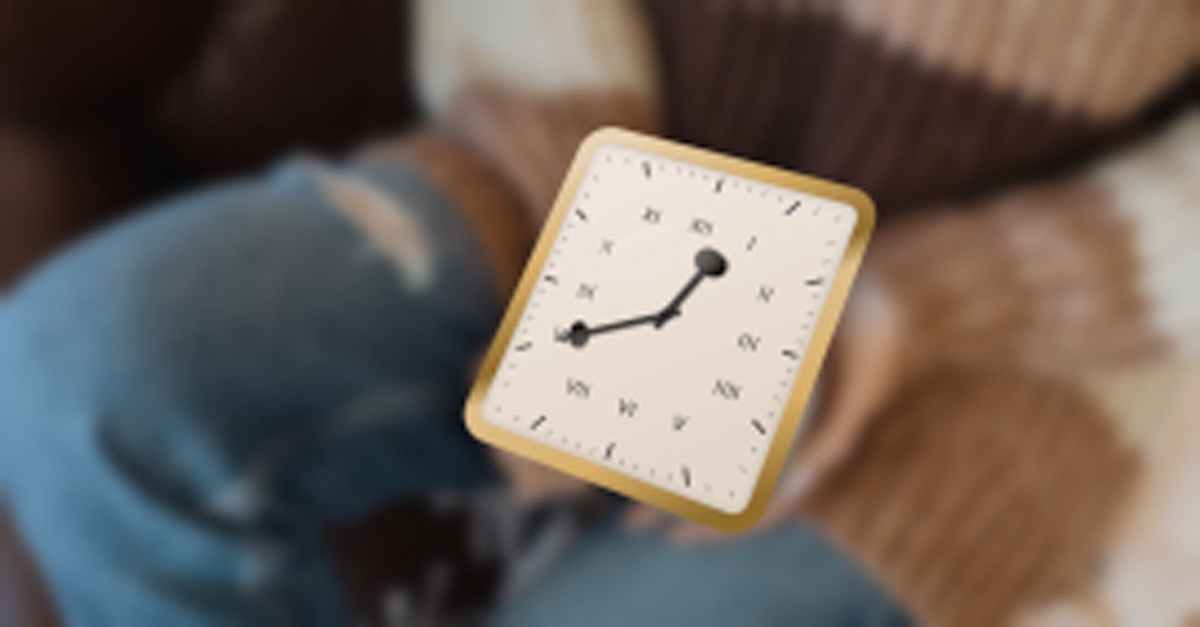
{"hour": 12, "minute": 40}
